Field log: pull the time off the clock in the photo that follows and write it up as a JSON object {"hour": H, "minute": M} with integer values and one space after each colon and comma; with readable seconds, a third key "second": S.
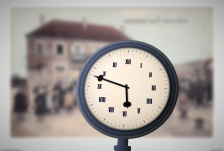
{"hour": 5, "minute": 48}
